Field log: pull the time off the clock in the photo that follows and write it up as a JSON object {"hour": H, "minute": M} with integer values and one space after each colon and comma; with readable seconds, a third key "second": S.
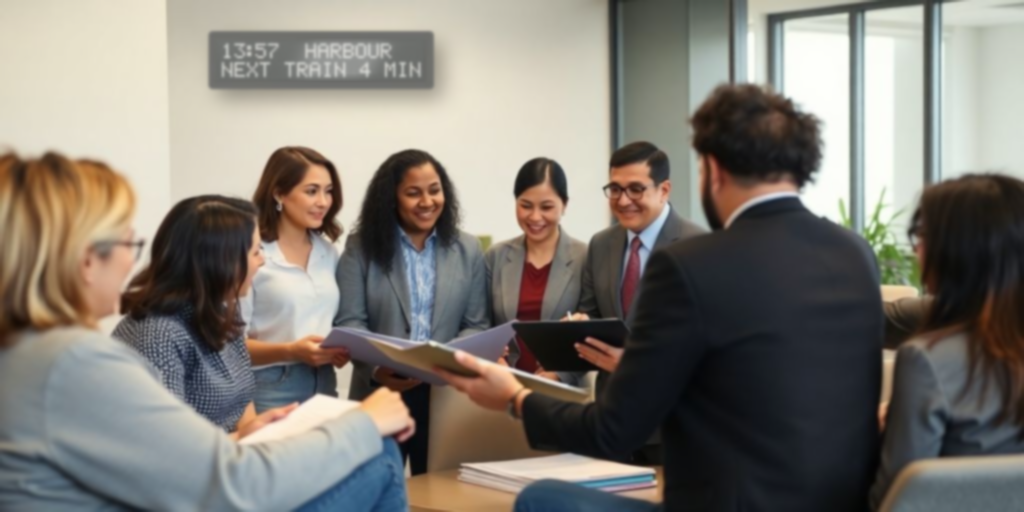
{"hour": 13, "minute": 57}
